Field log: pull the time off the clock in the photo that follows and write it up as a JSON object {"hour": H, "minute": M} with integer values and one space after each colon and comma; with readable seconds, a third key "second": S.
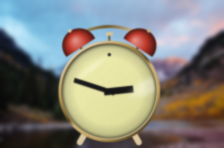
{"hour": 2, "minute": 48}
